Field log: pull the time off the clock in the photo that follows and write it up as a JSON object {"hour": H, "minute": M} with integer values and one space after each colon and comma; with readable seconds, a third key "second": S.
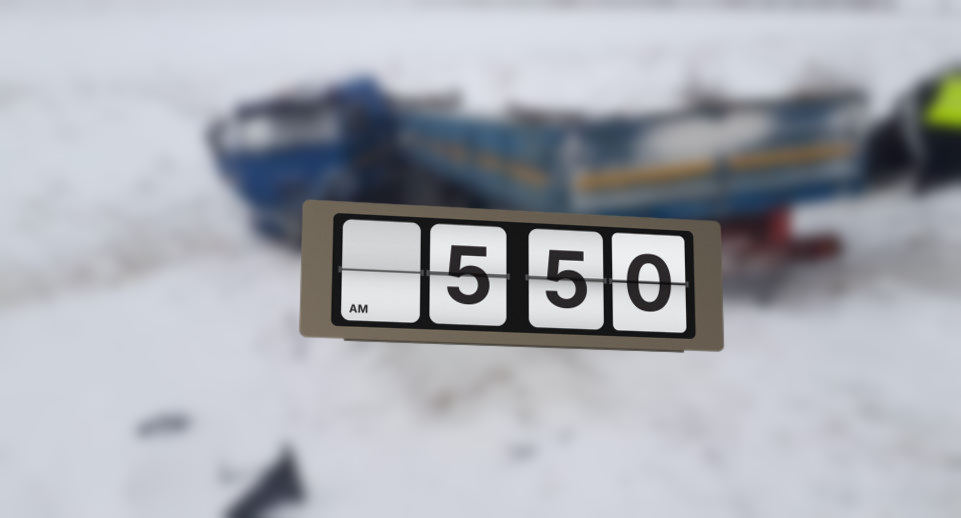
{"hour": 5, "minute": 50}
